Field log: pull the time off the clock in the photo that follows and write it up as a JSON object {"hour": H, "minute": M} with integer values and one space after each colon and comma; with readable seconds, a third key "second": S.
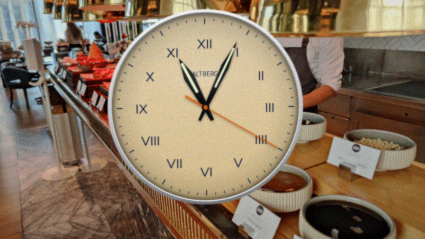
{"hour": 11, "minute": 4, "second": 20}
